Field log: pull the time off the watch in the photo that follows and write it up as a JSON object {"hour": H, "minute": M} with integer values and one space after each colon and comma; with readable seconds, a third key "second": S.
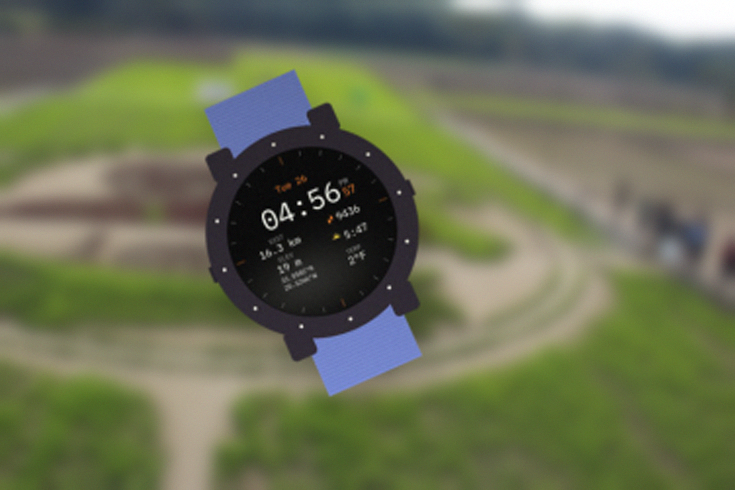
{"hour": 4, "minute": 56}
